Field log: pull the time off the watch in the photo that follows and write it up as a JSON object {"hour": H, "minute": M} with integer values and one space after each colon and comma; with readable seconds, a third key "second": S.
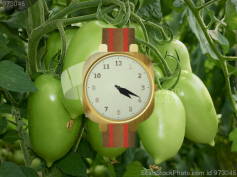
{"hour": 4, "minute": 19}
